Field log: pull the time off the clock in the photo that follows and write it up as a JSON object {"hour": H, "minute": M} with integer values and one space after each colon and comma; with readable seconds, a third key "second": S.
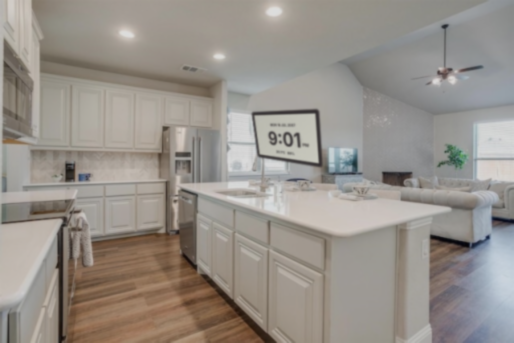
{"hour": 9, "minute": 1}
